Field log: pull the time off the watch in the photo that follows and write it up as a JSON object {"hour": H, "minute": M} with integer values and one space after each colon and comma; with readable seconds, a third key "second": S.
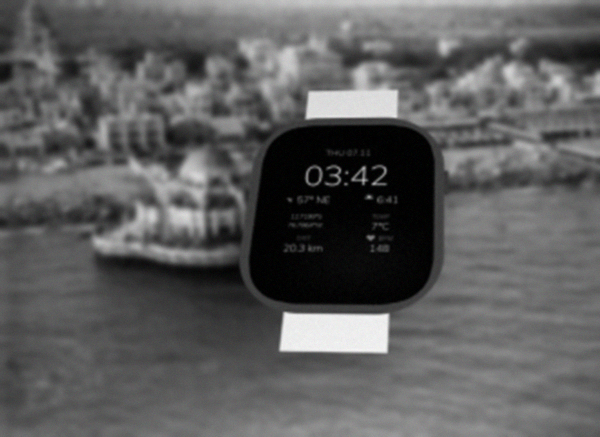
{"hour": 3, "minute": 42}
